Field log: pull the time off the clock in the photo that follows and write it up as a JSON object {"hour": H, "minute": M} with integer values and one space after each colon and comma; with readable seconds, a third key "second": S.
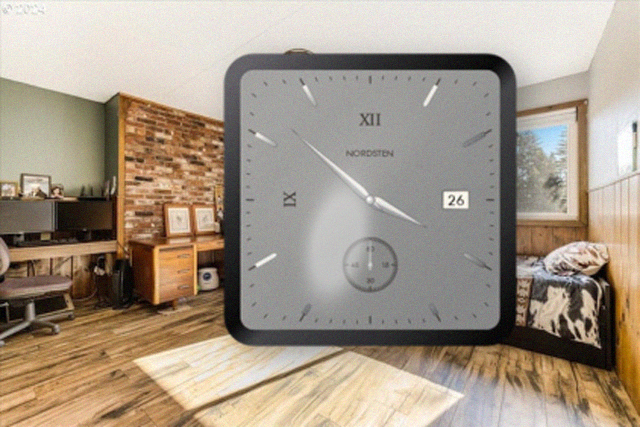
{"hour": 3, "minute": 52}
